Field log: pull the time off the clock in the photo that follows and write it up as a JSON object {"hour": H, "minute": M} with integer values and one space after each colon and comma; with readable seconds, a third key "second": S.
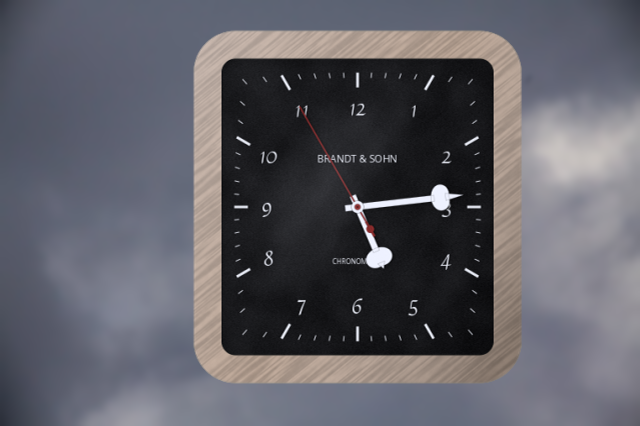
{"hour": 5, "minute": 13, "second": 55}
